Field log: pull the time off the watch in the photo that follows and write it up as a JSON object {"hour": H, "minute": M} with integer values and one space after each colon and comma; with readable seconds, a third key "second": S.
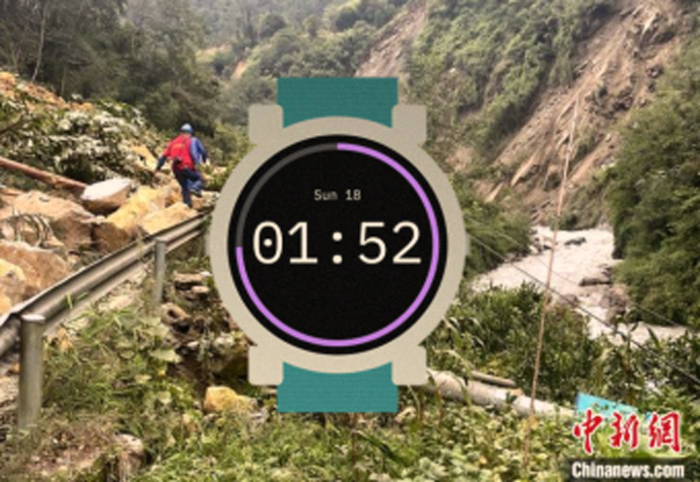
{"hour": 1, "minute": 52}
